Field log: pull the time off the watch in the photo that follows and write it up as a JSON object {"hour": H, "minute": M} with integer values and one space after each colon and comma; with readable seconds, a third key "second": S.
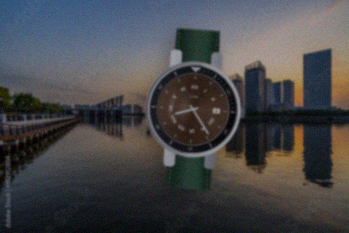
{"hour": 8, "minute": 24}
